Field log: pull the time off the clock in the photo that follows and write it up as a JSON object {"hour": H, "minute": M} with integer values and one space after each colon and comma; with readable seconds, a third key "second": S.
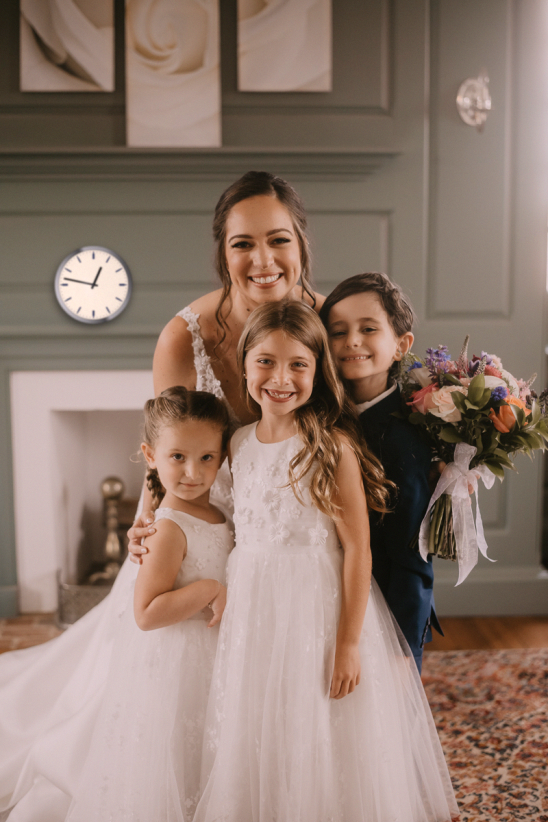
{"hour": 12, "minute": 47}
